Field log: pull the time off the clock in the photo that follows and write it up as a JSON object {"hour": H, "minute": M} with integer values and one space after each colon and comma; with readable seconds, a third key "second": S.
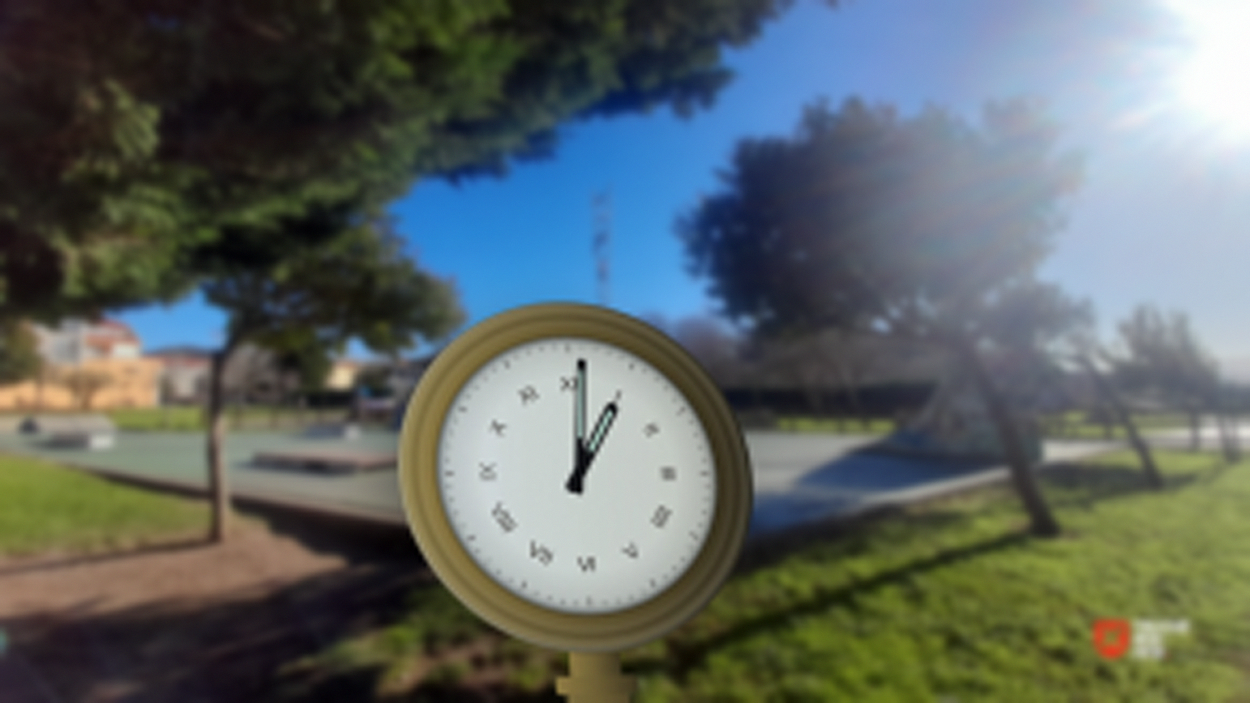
{"hour": 1, "minute": 1}
